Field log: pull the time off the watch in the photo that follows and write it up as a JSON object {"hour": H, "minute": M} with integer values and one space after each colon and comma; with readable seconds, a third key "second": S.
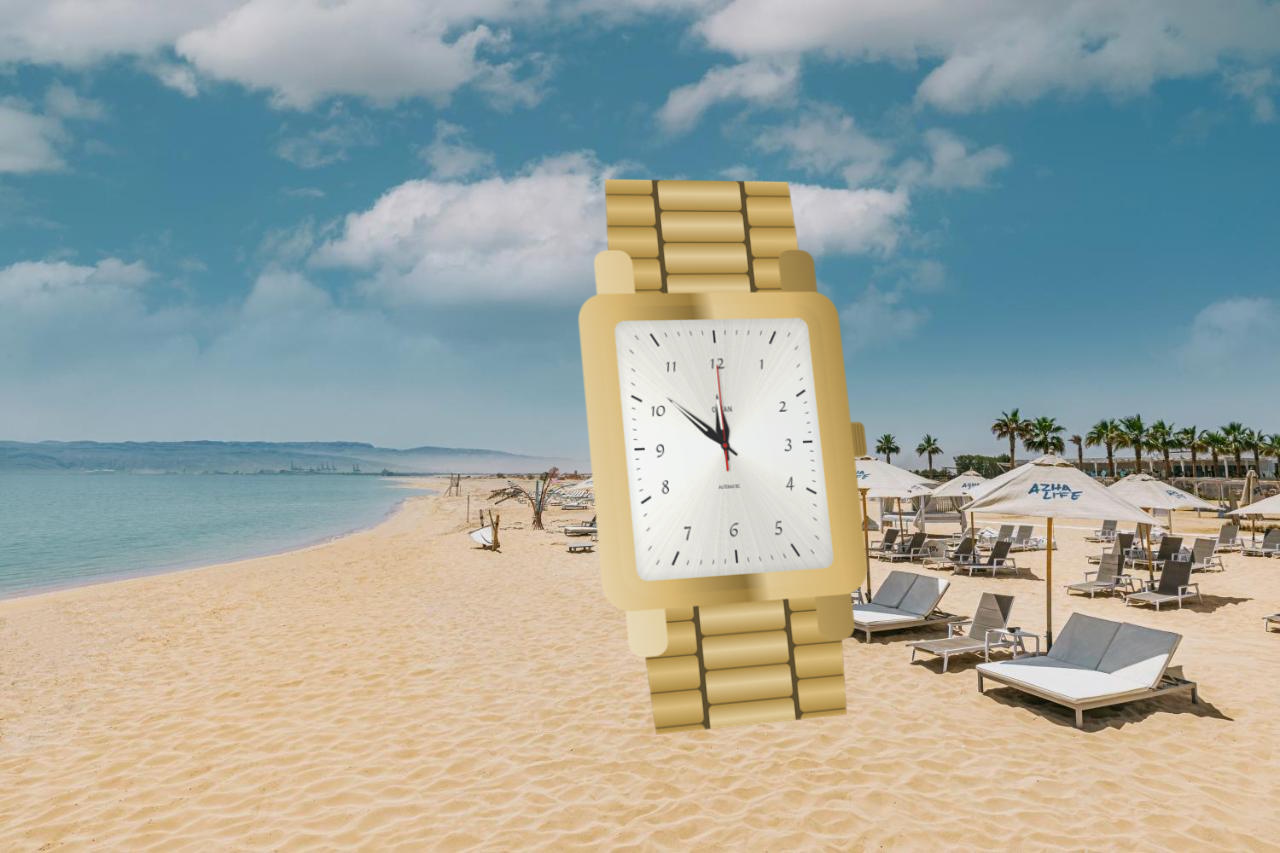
{"hour": 11, "minute": 52, "second": 0}
